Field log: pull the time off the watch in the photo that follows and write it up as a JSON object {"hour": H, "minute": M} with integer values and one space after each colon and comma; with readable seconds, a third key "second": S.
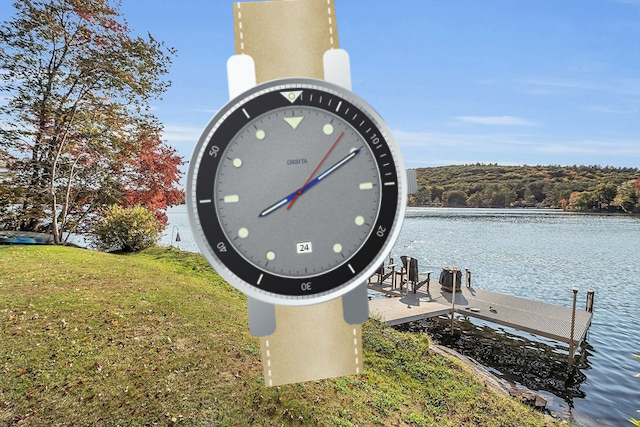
{"hour": 8, "minute": 10, "second": 7}
